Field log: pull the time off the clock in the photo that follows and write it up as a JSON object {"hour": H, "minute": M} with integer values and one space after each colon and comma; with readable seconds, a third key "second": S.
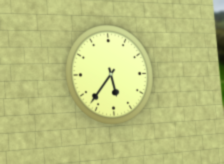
{"hour": 5, "minute": 37}
